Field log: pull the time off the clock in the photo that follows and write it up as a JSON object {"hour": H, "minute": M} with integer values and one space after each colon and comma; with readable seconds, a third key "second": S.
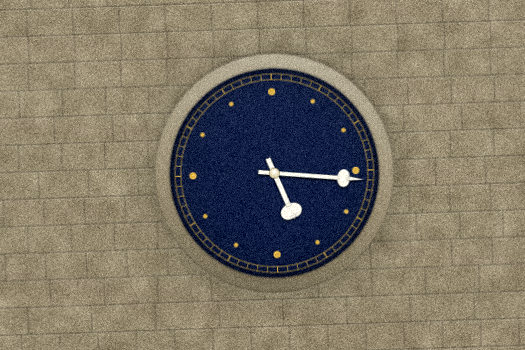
{"hour": 5, "minute": 16}
